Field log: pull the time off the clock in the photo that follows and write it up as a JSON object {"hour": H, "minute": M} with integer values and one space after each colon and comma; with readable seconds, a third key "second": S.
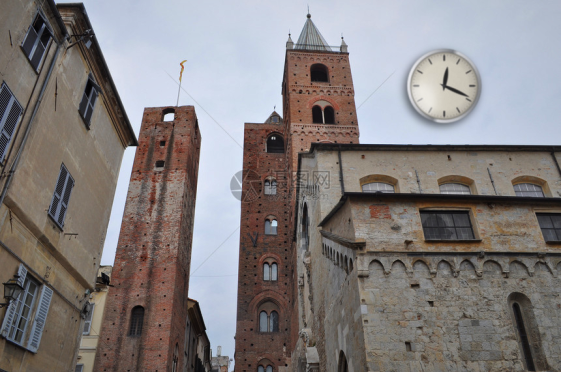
{"hour": 12, "minute": 19}
